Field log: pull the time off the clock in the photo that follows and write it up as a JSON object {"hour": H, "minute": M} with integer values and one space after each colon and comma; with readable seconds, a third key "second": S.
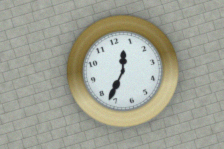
{"hour": 12, "minute": 37}
